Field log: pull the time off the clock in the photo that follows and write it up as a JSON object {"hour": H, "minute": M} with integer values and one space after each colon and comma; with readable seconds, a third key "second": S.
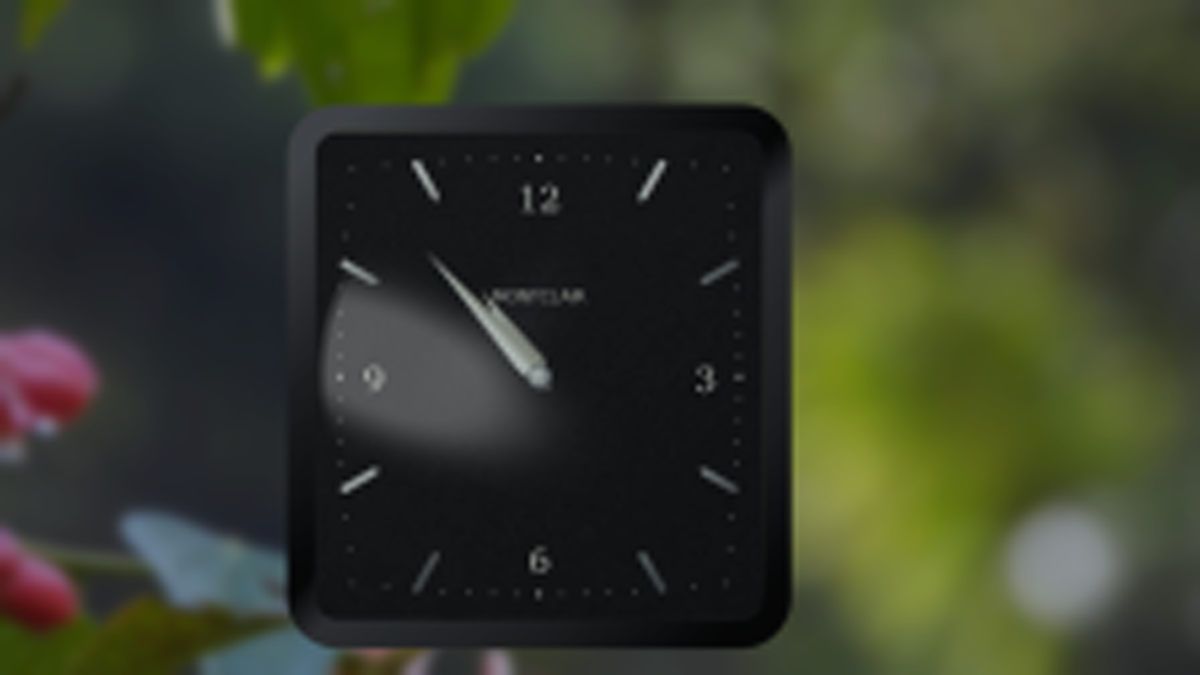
{"hour": 10, "minute": 53}
